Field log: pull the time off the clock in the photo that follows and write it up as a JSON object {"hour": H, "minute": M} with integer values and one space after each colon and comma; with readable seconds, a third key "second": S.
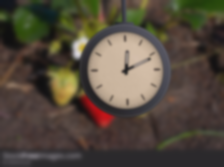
{"hour": 12, "minute": 11}
